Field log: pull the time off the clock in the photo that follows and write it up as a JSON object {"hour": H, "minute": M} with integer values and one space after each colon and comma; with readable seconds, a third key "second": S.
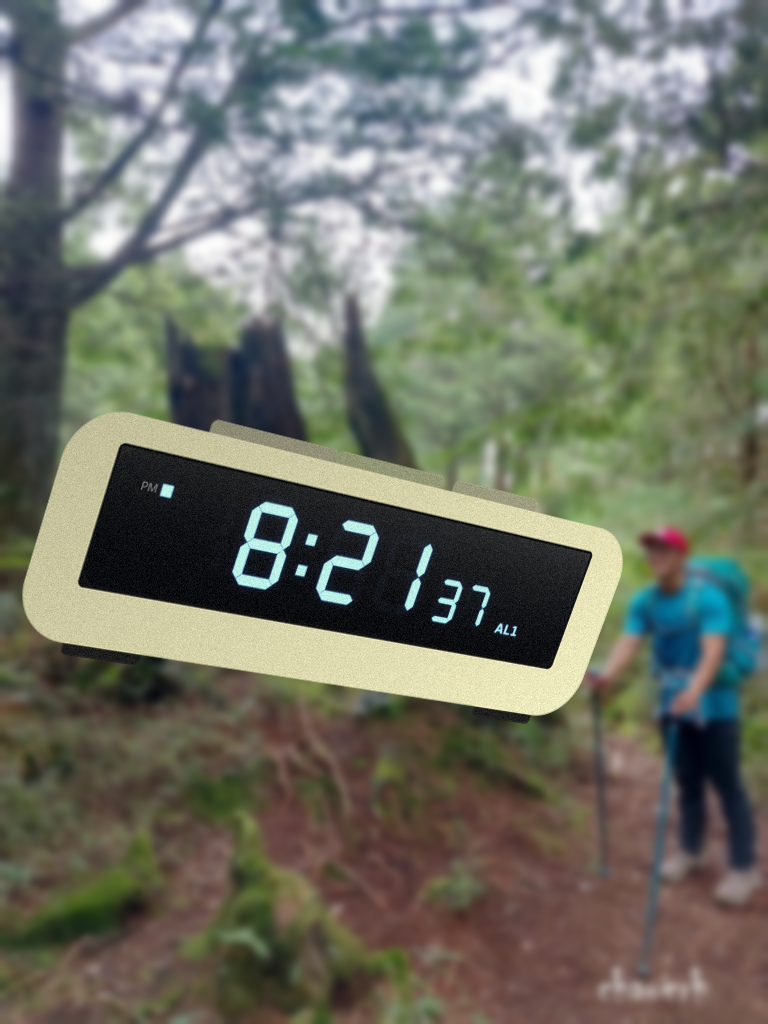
{"hour": 8, "minute": 21, "second": 37}
